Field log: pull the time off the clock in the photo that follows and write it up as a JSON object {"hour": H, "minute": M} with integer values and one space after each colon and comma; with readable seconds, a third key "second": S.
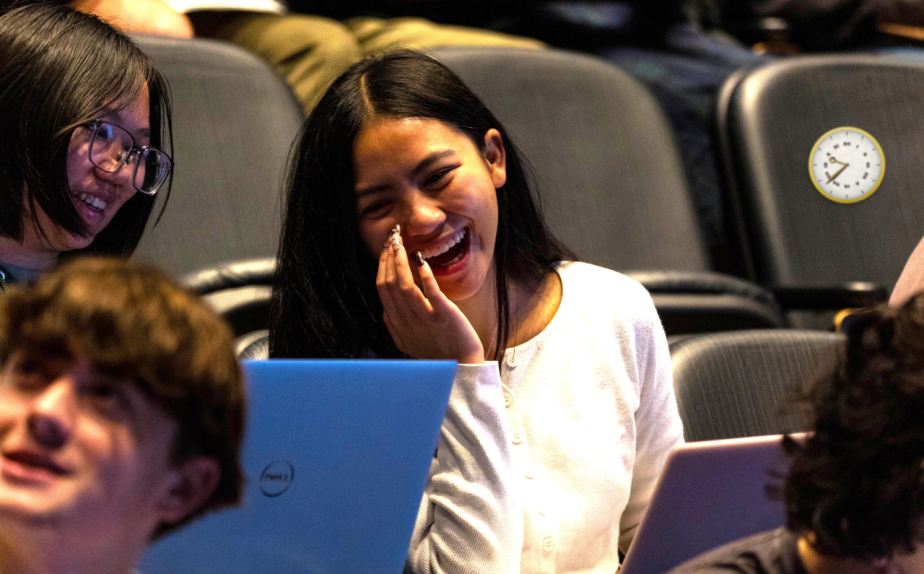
{"hour": 9, "minute": 38}
